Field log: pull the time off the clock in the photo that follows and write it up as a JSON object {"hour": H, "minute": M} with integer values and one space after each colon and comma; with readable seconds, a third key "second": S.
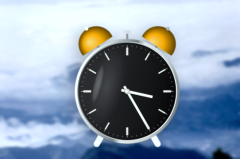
{"hour": 3, "minute": 25}
